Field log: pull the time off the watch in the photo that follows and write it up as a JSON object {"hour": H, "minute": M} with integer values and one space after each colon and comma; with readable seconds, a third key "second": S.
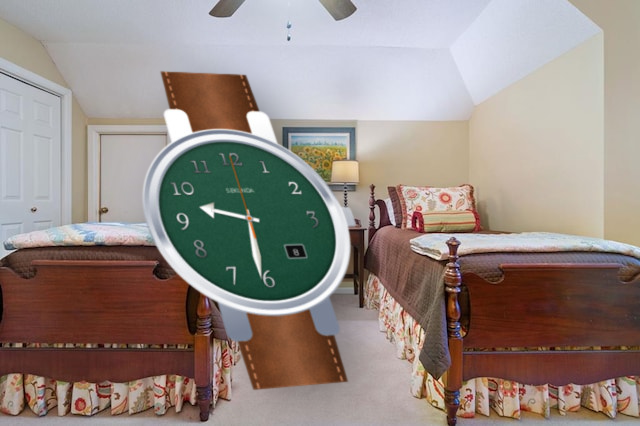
{"hour": 9, "minute": 31, "second": 0}
